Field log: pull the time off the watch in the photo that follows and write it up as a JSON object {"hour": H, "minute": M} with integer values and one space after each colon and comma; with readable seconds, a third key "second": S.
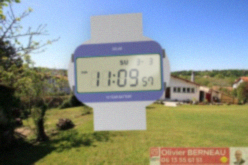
{"hour": 11, "minute": 9}
